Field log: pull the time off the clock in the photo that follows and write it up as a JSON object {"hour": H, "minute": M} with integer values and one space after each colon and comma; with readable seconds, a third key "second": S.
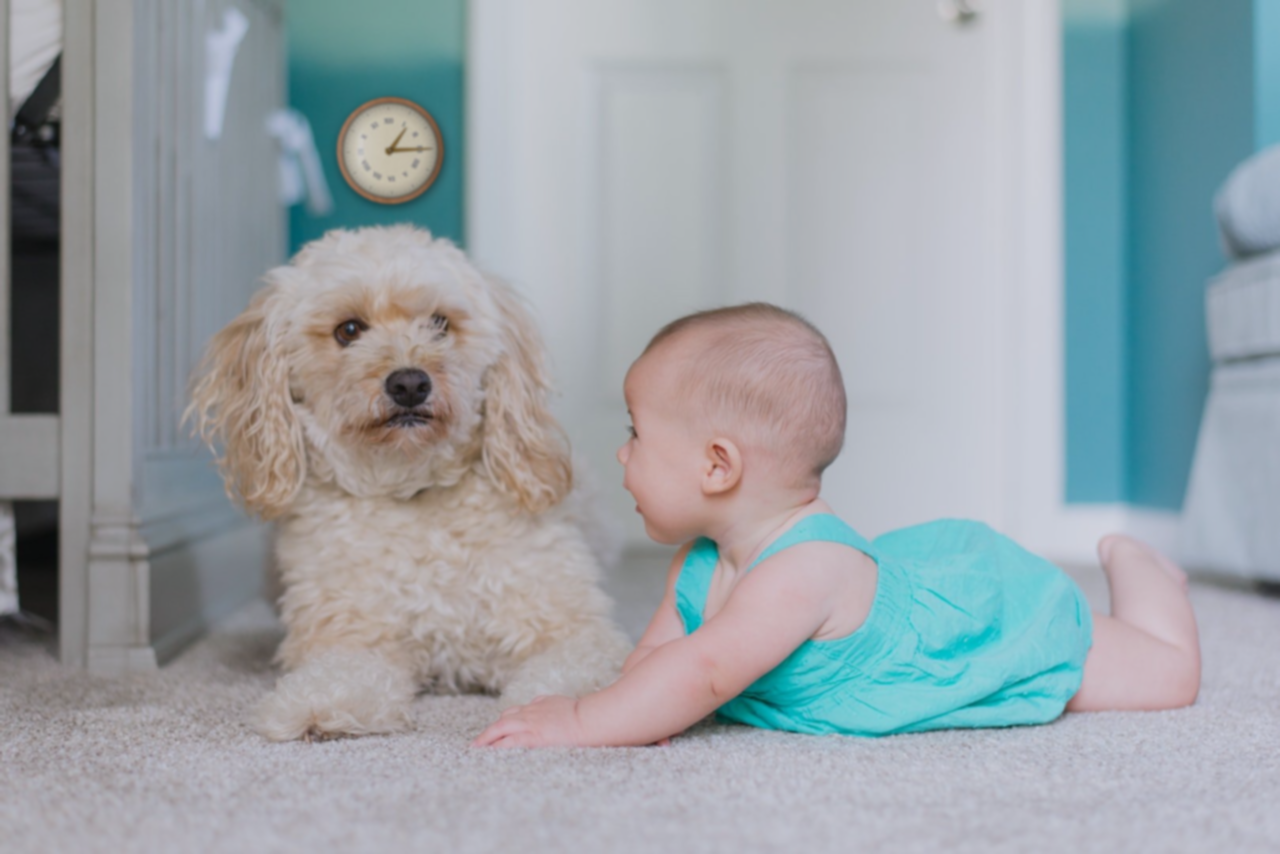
{"hour": 1, "minute": 15}
